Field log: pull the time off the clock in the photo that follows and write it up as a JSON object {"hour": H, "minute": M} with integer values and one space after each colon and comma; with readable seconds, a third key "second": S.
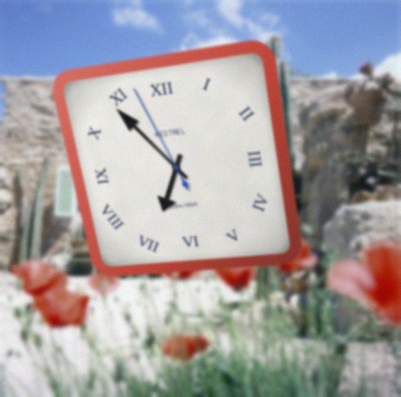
{"hour": 6, "minute": 53, "second": 57}
